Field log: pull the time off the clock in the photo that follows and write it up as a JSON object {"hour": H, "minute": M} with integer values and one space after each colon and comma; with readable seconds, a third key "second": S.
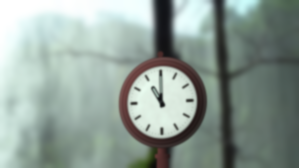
{"hour": 11, "minute": 0}
